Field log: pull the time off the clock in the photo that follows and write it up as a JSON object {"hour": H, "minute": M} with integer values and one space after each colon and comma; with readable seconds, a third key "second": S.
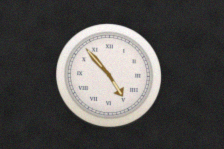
{"hour": 4, "minute": 53}
